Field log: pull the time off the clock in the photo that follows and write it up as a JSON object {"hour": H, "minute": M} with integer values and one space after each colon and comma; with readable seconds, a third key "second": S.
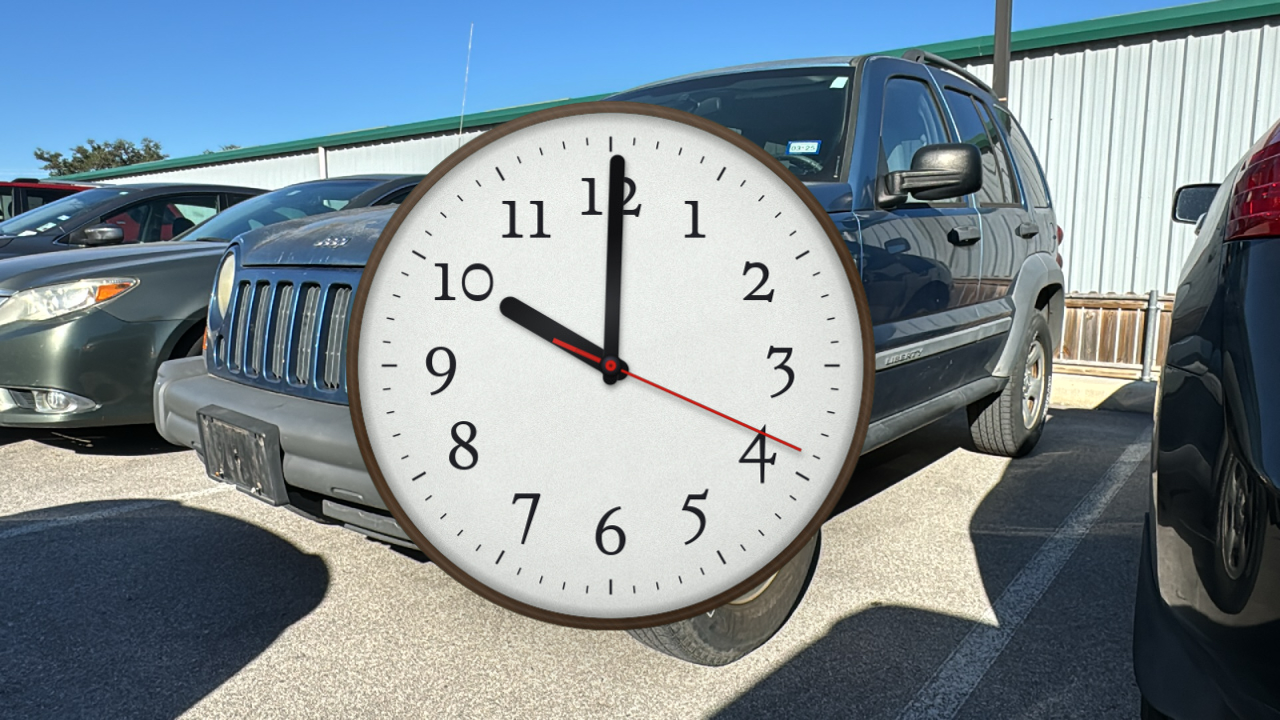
{"hour": 10, "minute": 0, "second": 19}
